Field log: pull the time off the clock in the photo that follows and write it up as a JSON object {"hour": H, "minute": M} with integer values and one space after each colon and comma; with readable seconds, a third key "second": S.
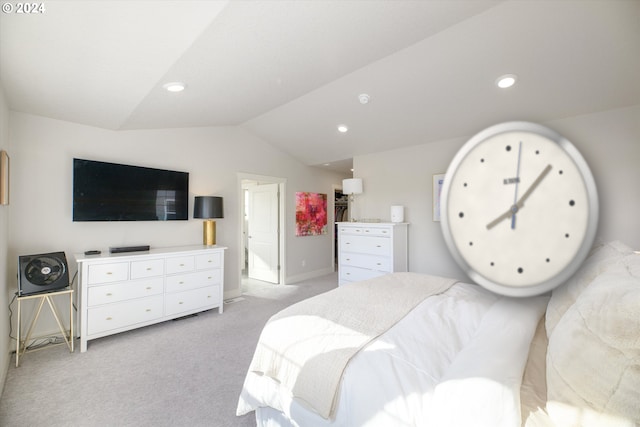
{"hour": 8, "minute": 8, "second": 2}
